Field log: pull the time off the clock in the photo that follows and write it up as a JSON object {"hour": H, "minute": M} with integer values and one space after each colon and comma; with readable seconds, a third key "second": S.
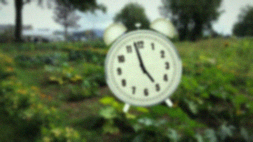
{"hour": 4, "minute": 58}
